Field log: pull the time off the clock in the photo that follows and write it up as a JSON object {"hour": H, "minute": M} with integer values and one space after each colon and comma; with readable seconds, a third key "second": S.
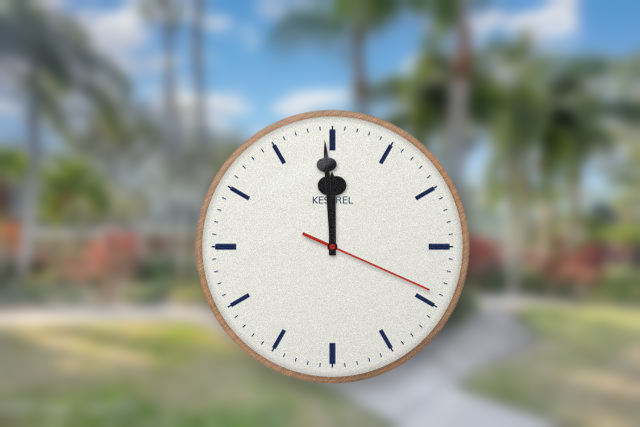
{"hour": 11, "minute": 59, "second": 19}
